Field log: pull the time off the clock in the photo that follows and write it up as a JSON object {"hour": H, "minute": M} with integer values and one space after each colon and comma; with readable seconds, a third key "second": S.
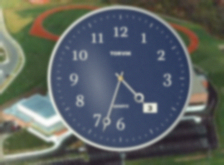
{"hour": 4, "minute": 33}
